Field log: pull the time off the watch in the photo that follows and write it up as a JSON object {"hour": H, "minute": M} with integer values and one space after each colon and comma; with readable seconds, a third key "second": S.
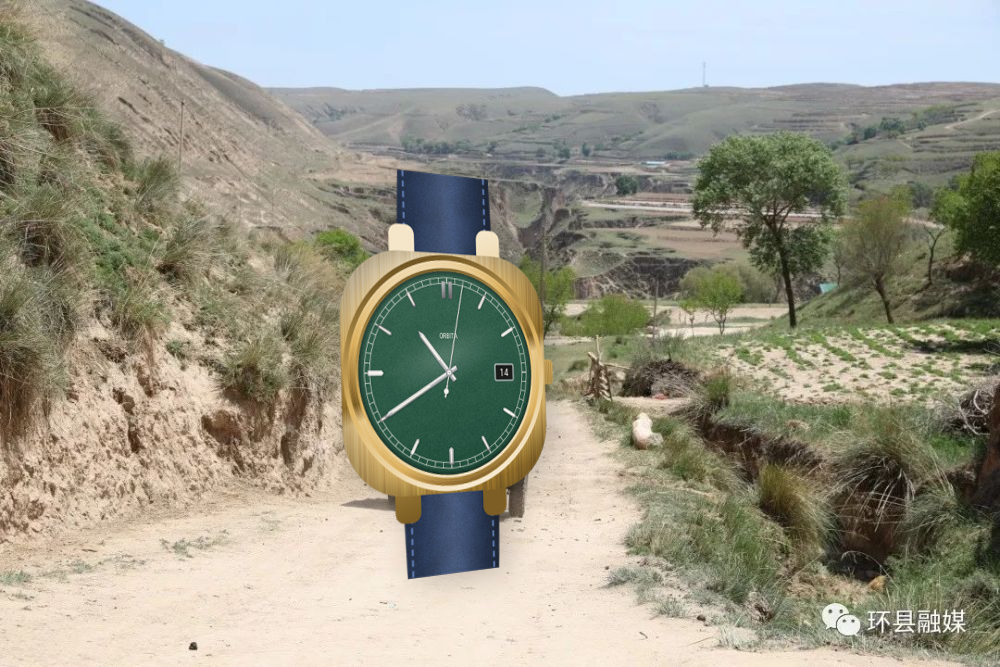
{"hour": 10, "minute": 40, "second": 2}
